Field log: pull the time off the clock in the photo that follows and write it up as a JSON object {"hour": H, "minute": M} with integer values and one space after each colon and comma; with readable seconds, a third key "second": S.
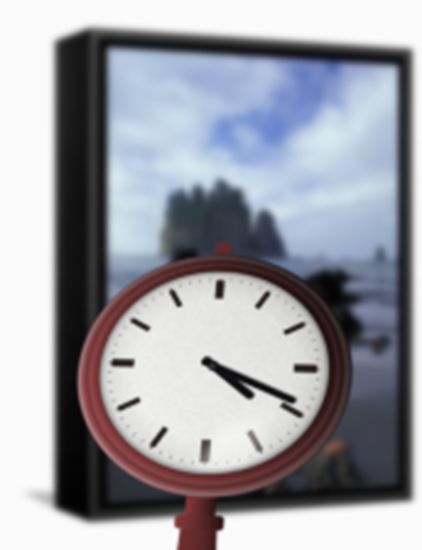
{"hour": 4, "minute": 19}
